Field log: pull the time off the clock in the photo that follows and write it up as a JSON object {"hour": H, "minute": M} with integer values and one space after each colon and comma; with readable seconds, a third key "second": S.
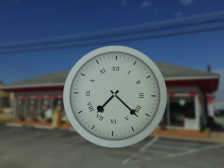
{"hour": 7, "minute": 22}
